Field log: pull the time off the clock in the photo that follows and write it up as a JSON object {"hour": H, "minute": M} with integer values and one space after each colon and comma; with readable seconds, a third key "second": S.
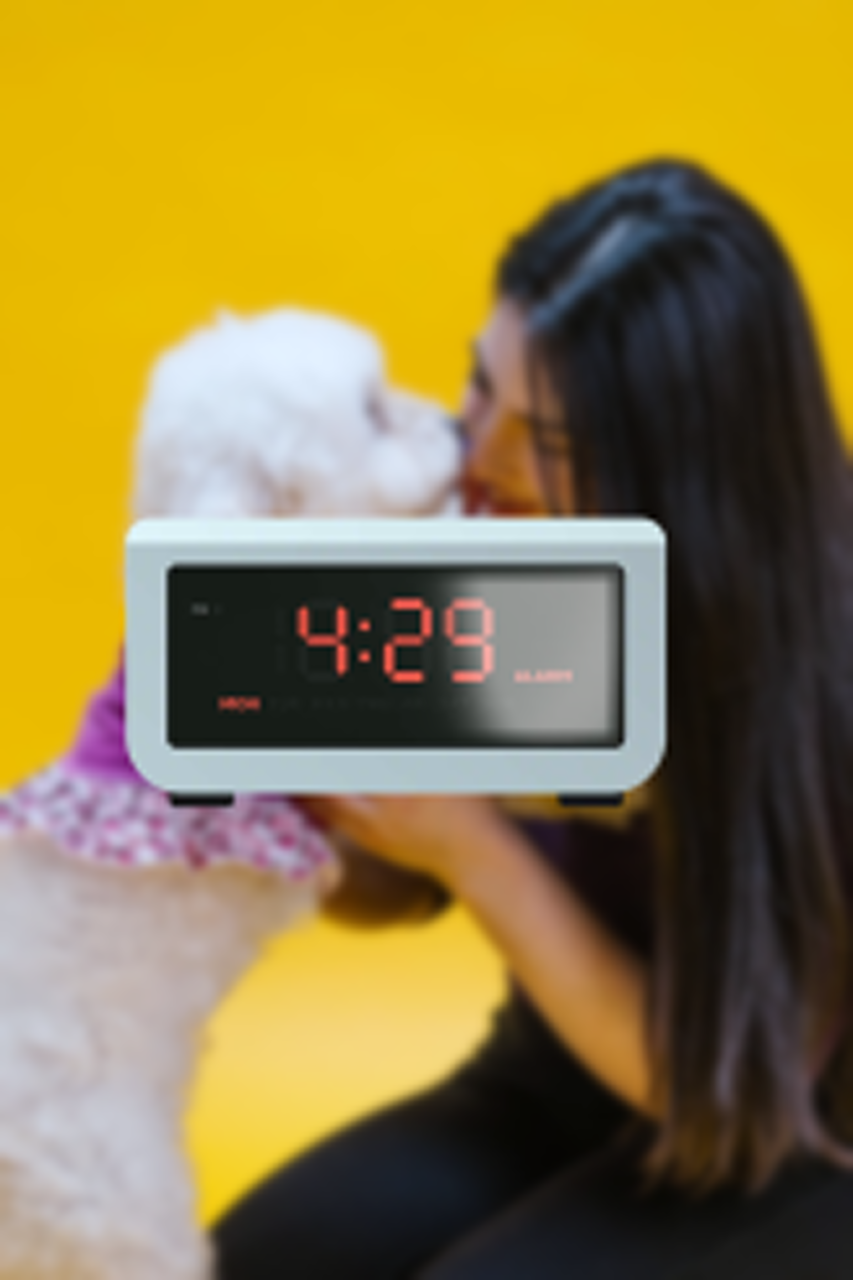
{"hour": 4, "minute": 29}
